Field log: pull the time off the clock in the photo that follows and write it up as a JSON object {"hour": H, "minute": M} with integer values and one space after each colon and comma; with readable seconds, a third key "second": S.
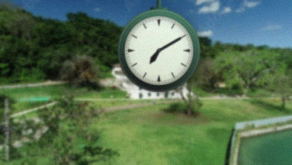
{"hour": 7, "minute": 10}
